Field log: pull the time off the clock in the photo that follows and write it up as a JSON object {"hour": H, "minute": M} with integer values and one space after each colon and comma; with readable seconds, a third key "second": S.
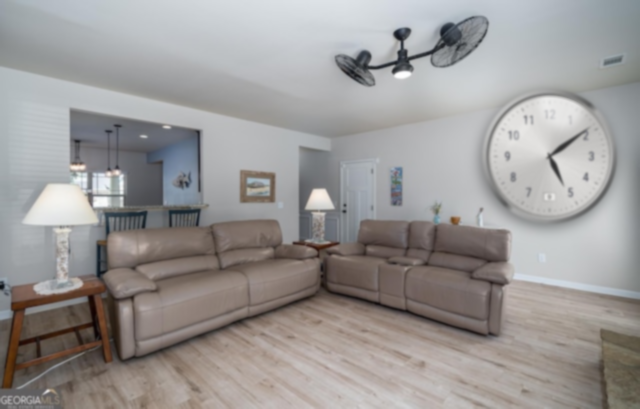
{"hour": 5, "minute": 9}
